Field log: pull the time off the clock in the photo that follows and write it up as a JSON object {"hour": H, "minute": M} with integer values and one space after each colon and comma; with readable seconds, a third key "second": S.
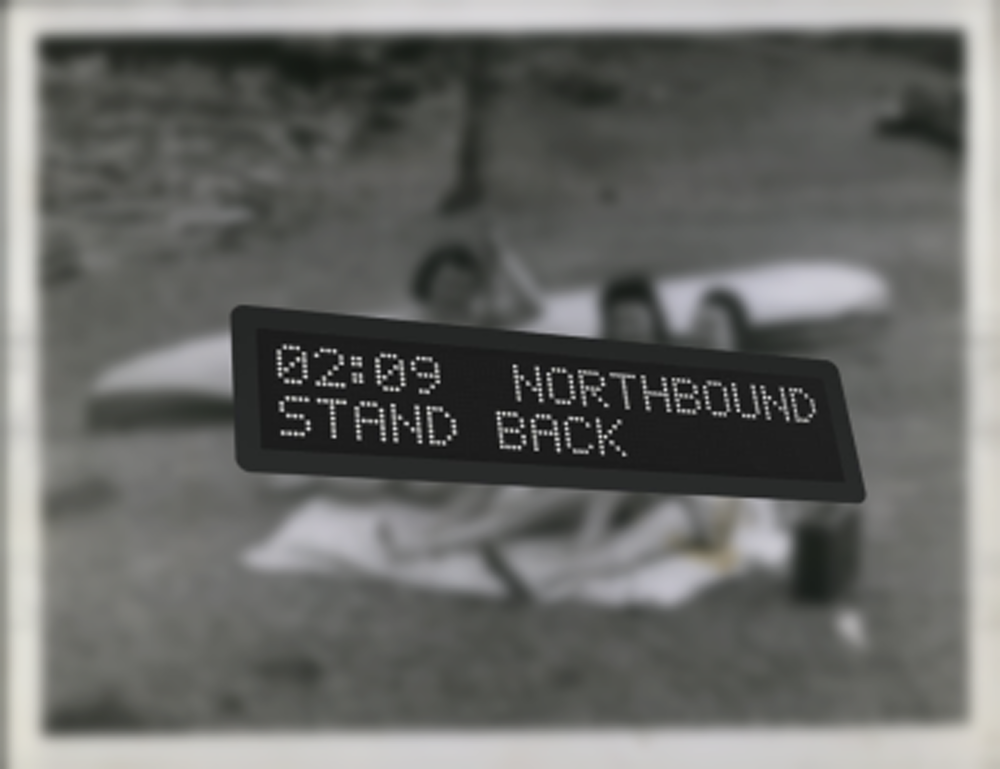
{"hour": 2, "minute": 9}
